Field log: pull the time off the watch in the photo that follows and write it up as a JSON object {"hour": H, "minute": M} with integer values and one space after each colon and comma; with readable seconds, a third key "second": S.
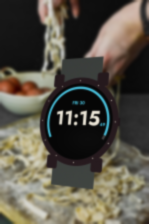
{"hour": 11, "minute": 15}
